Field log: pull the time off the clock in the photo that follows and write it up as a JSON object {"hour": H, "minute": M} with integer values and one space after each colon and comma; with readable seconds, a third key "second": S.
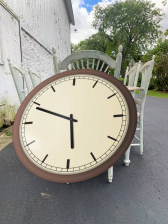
{"hour": 5, "minute": 49}
